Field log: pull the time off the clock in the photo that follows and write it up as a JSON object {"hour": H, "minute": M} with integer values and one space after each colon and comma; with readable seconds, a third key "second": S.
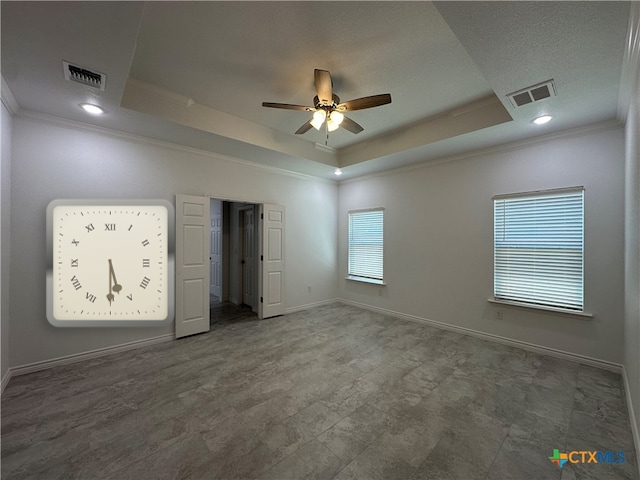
{"hour": 5, "minute": 30}
